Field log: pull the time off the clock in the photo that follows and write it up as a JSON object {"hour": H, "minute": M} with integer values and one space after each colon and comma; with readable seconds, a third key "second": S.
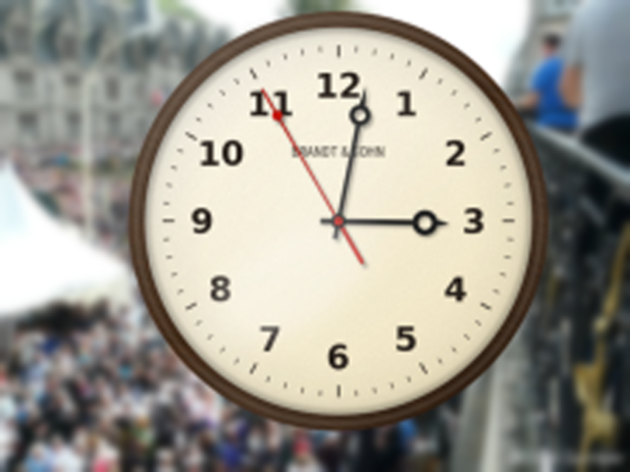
{"hour": 3, "minute": 1, "second": 55}
